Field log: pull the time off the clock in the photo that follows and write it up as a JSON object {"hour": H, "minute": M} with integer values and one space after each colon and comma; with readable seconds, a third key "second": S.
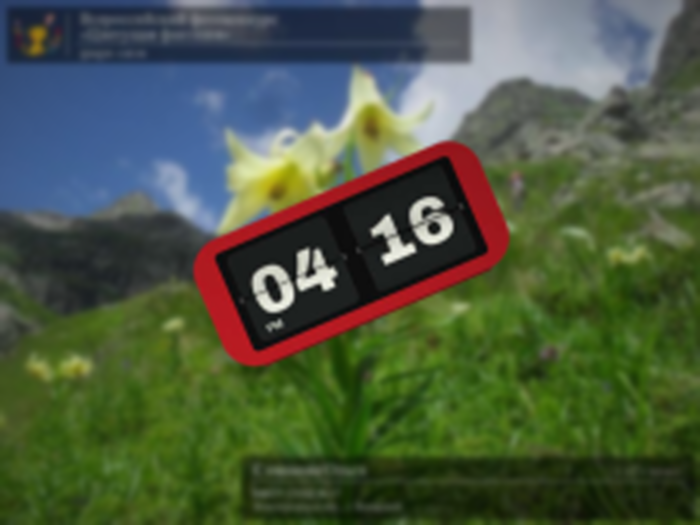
{"hour": 4, "minute": 16}
